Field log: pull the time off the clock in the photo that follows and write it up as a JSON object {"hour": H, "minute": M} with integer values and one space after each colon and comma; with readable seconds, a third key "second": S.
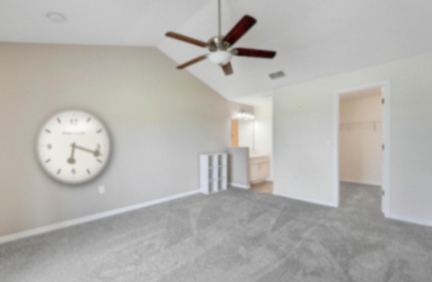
{"hour": 6, "minute": 18}
